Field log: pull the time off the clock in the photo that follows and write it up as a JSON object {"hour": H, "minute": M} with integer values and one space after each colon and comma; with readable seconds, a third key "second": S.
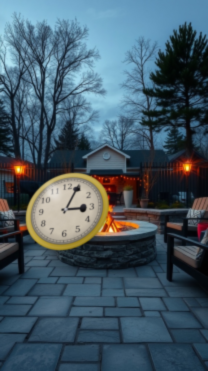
{"hour": 3, "minute": 4}
